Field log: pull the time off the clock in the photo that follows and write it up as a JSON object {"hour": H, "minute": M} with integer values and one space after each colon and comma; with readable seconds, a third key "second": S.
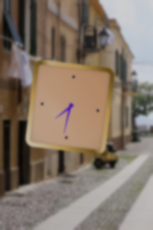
{"hour": 7, "minute": 31}
